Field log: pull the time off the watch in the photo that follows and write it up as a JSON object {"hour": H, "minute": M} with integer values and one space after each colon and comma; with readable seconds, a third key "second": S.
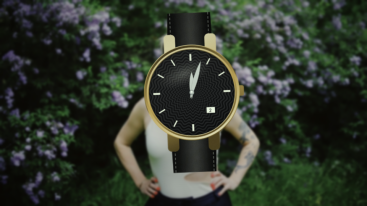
{"hour": 12, "minute": 3}
